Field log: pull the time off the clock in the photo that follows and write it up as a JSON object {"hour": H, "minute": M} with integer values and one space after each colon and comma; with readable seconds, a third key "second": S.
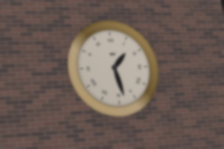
{"hour": 1, "minute": 28}
